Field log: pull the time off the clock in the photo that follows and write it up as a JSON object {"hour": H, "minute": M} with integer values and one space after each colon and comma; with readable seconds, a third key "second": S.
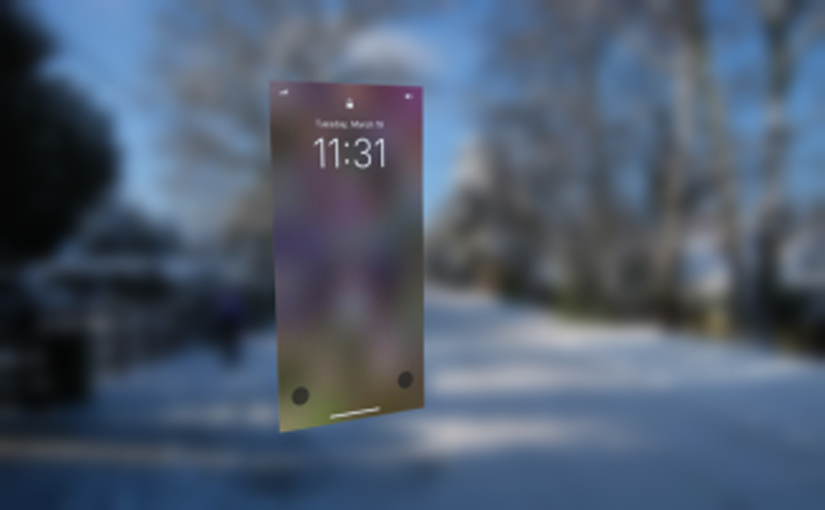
{"hour": 11, "minute": 31}
